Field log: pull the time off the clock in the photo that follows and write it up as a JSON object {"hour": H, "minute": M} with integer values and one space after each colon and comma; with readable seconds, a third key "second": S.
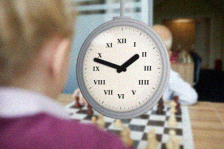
{"hour": 1, "minute": 48}
